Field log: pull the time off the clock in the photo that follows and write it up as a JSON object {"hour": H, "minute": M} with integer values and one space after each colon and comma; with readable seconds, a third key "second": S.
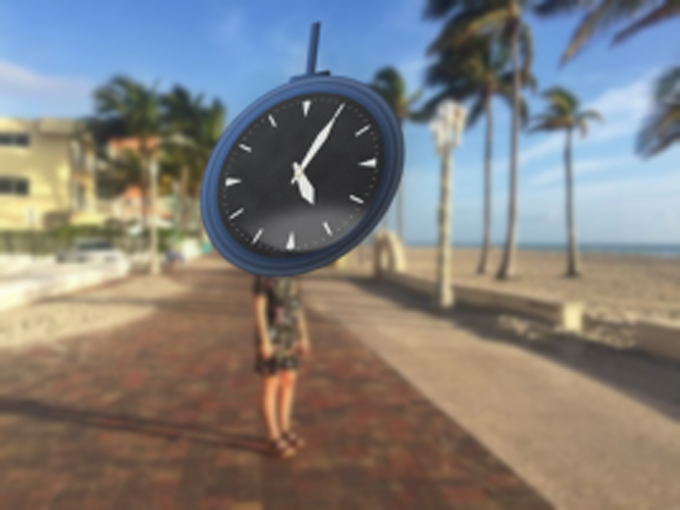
{"hour": 5, "minute": 5}
